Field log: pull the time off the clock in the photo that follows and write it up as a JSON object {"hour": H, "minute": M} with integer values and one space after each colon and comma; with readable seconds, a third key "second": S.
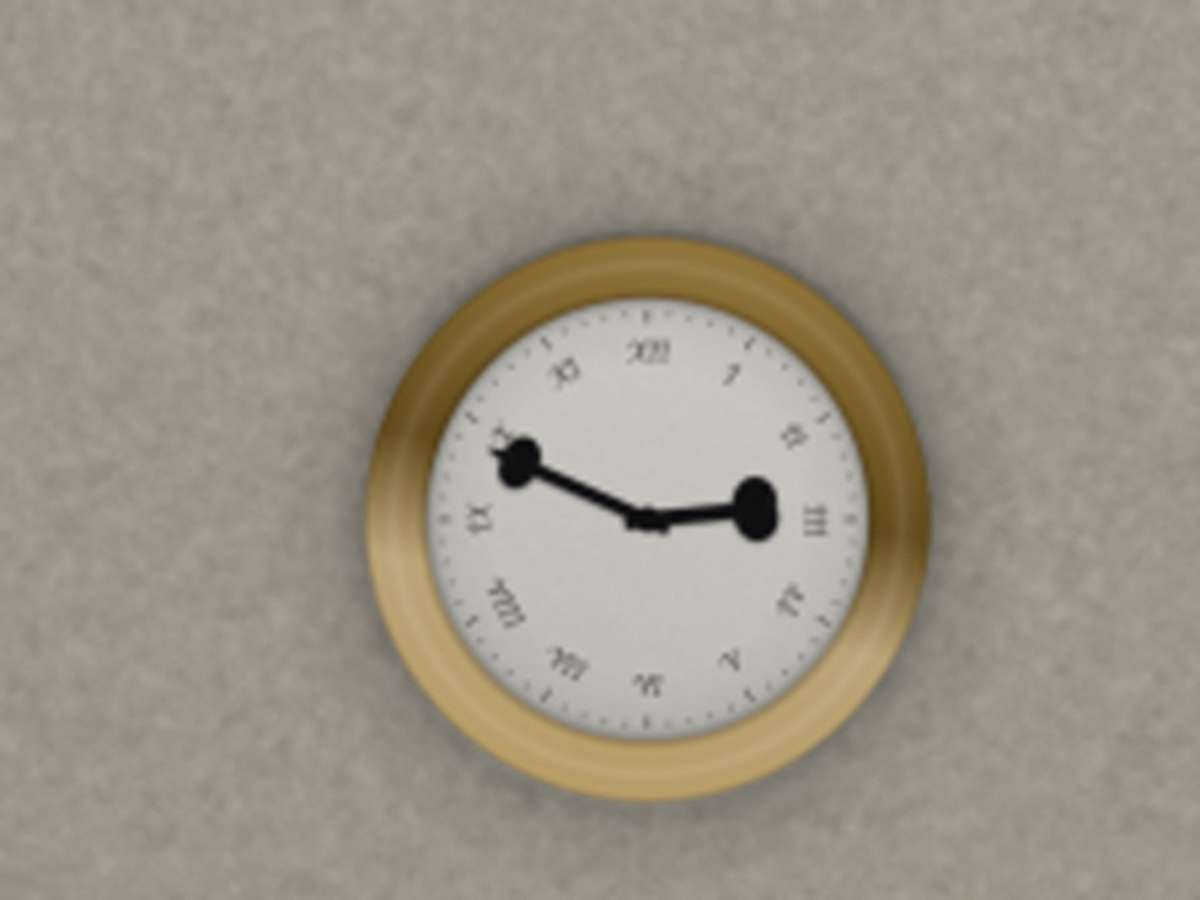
{"hour": 2, "minute": 49}
